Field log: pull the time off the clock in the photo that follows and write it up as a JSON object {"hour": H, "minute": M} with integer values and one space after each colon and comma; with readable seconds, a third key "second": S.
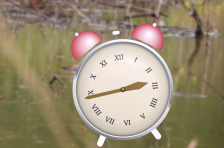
{"hour": 2, "minute": 44}
